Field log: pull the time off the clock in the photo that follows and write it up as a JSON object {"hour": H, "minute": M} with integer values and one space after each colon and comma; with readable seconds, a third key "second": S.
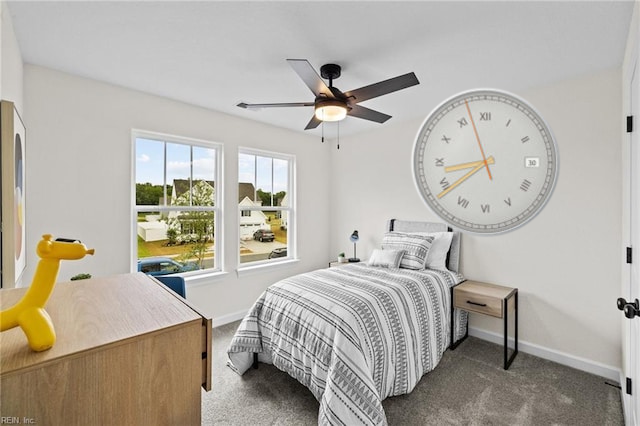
{"hour": 8, "minute": 38, "second": 57}
